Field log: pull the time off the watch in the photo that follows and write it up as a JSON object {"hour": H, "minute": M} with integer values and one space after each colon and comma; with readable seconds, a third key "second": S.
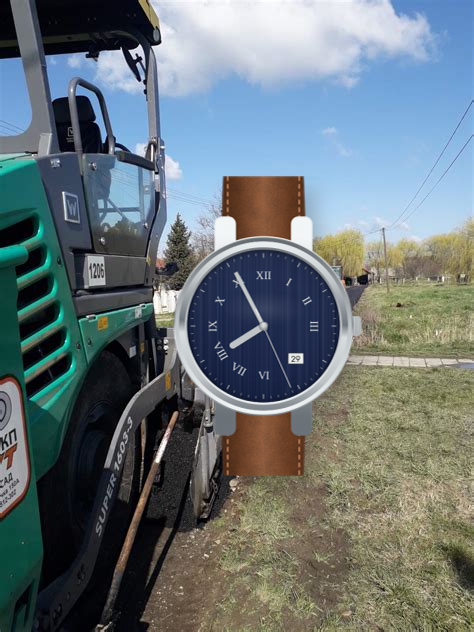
{"hour": 7, "minute": 55, "second": 26}
